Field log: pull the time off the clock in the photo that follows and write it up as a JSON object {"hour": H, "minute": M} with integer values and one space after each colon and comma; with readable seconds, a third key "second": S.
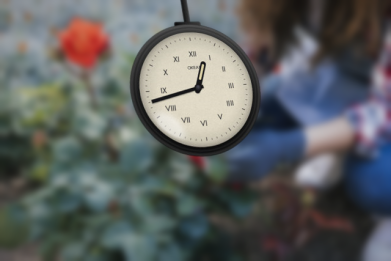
{"hour": 12, "minute": 43}
